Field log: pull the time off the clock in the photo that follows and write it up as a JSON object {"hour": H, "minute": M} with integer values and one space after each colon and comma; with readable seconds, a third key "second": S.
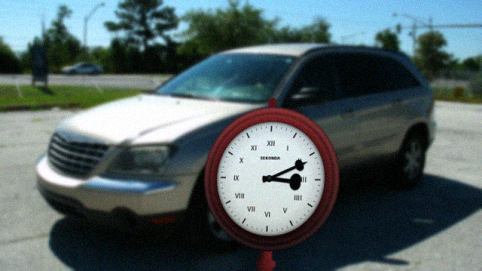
{"hour": 3, "minute": 11}
